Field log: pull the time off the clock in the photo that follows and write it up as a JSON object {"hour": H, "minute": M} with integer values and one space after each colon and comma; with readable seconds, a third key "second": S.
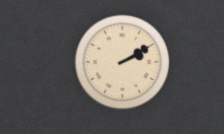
{"hour": 2, "minute": 10}
